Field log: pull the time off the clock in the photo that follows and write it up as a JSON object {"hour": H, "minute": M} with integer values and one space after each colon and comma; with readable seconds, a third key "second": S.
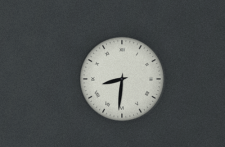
{"hour": 8, "minute": 31}
